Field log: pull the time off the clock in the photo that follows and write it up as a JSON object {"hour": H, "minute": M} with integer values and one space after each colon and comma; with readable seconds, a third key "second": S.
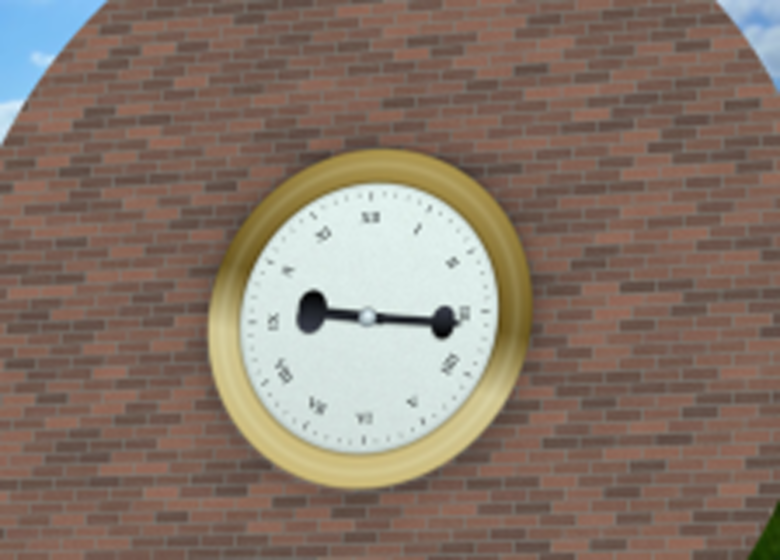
{"hour": 9, "minute": 16}
